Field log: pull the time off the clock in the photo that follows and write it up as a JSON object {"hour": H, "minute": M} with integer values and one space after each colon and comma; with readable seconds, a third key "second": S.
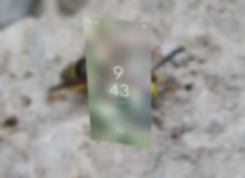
{"hour": 9, "minute": 43}
